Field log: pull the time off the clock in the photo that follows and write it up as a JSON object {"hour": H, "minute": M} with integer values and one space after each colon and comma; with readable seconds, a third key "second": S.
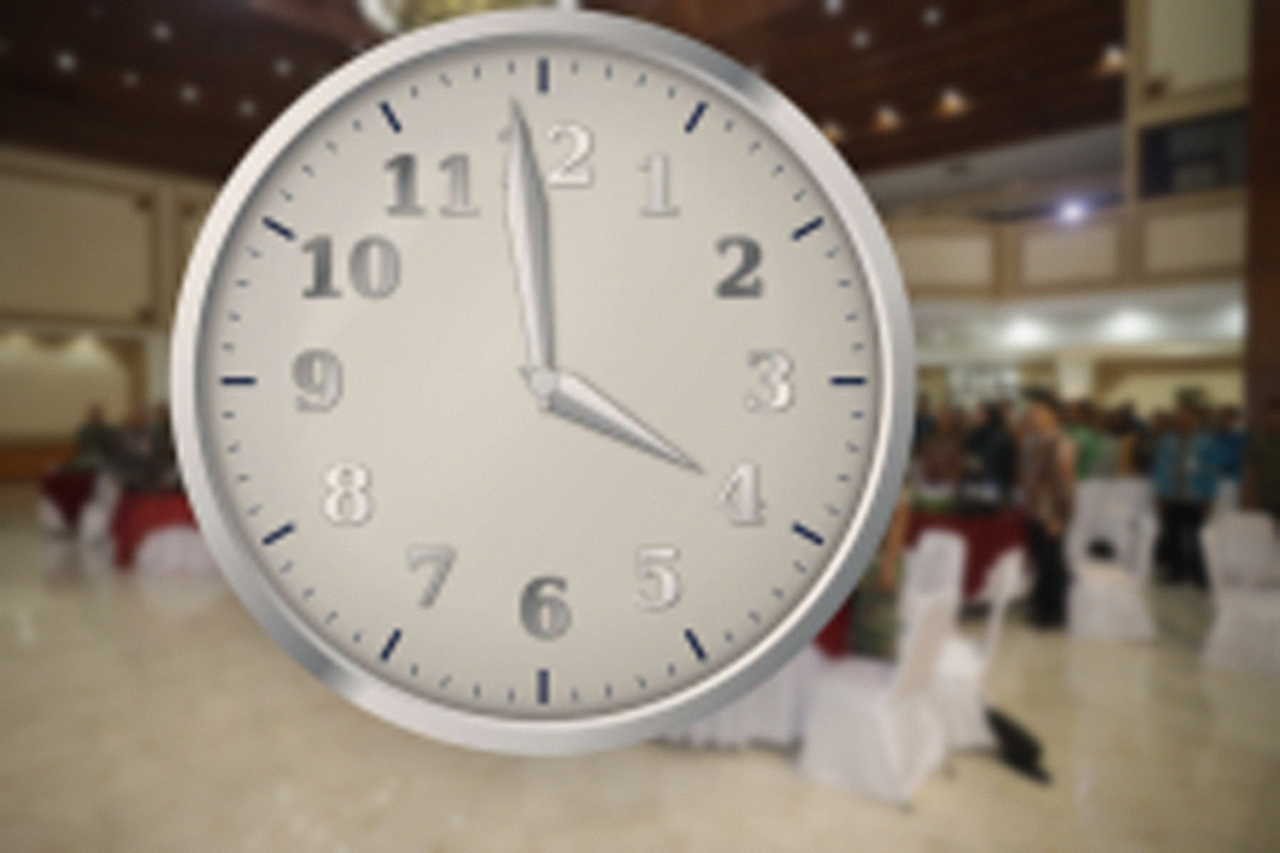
{"hour": 3, "minute": 59}
